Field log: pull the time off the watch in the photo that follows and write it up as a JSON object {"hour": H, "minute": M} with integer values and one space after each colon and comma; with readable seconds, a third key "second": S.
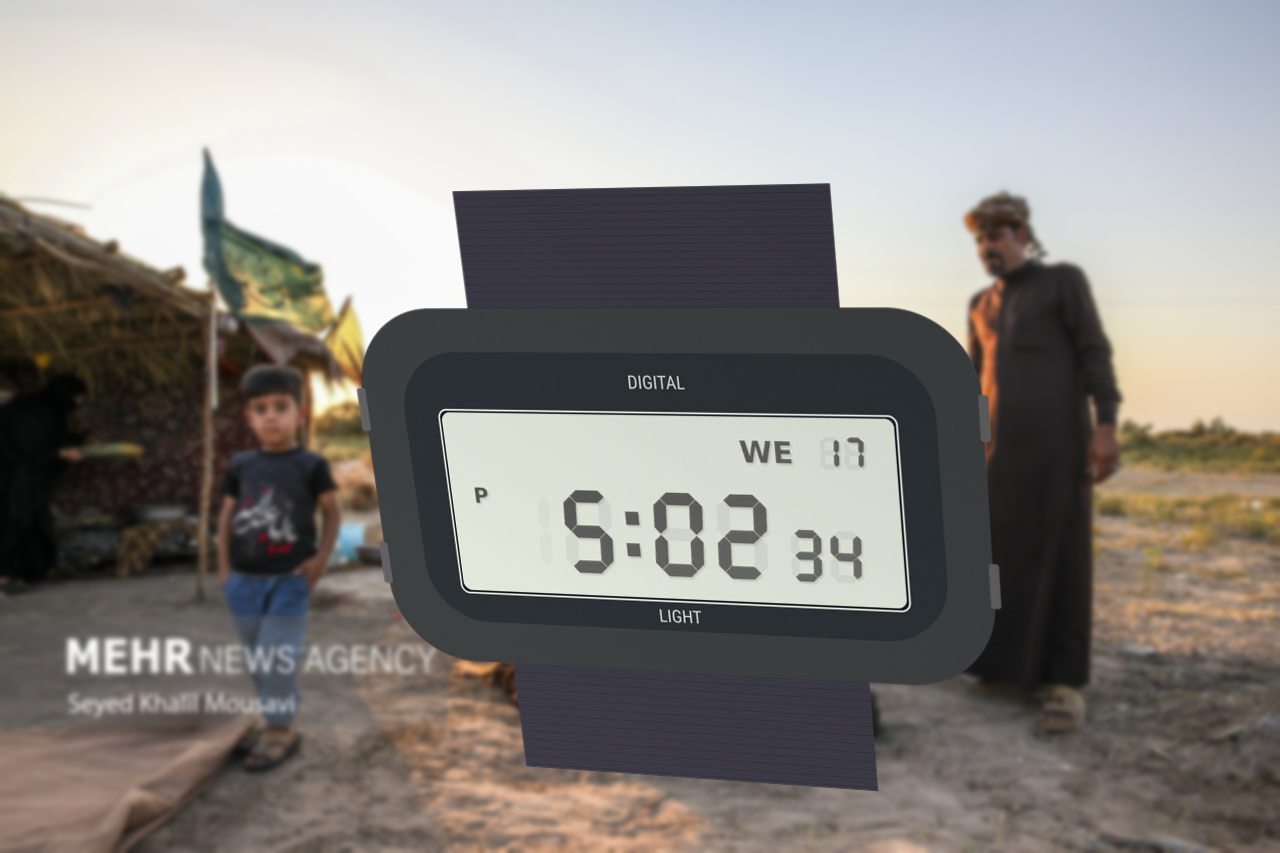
{"hour": 5, "minute": 2, "second": 34}
